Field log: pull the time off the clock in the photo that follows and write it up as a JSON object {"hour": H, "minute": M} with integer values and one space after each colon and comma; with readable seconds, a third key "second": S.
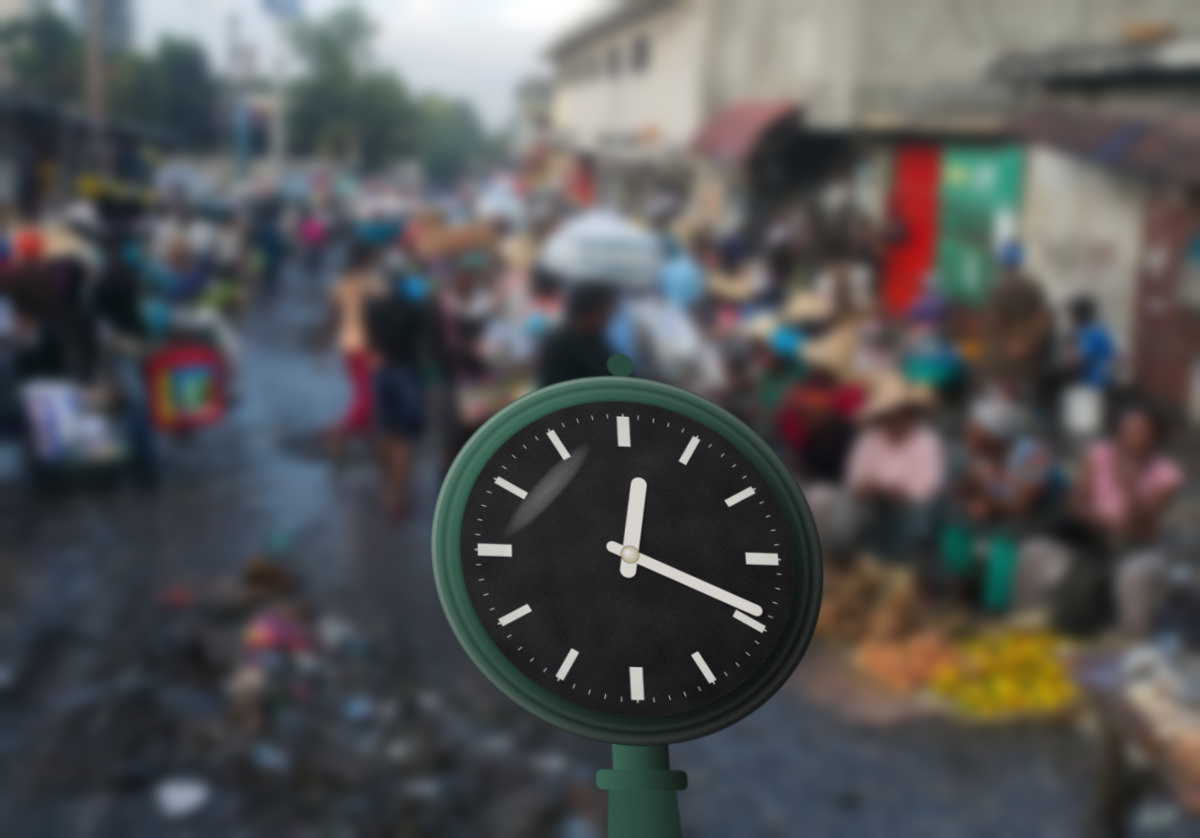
{"hour": 12, "minute": 19}
